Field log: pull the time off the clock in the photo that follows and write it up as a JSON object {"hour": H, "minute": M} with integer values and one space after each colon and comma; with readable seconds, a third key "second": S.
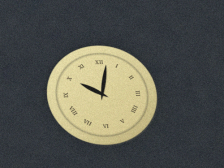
{"hour": 10, "minute": 2}
